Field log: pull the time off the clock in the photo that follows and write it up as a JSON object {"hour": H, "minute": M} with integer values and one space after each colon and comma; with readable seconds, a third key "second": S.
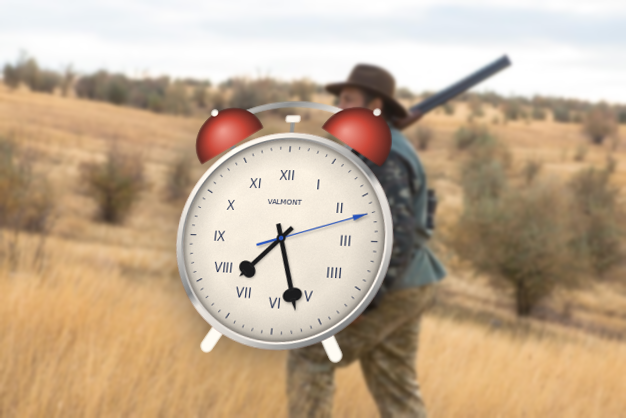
{"hour": 7, "minute": 27, "second": 12}
